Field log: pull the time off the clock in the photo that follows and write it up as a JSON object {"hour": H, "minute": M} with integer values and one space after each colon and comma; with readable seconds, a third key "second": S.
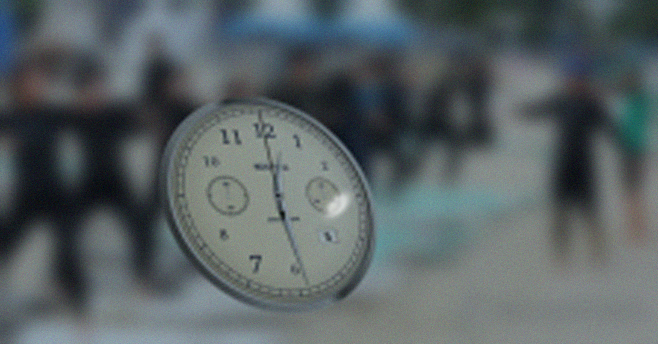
{"hour": 12, "minute": 29}
